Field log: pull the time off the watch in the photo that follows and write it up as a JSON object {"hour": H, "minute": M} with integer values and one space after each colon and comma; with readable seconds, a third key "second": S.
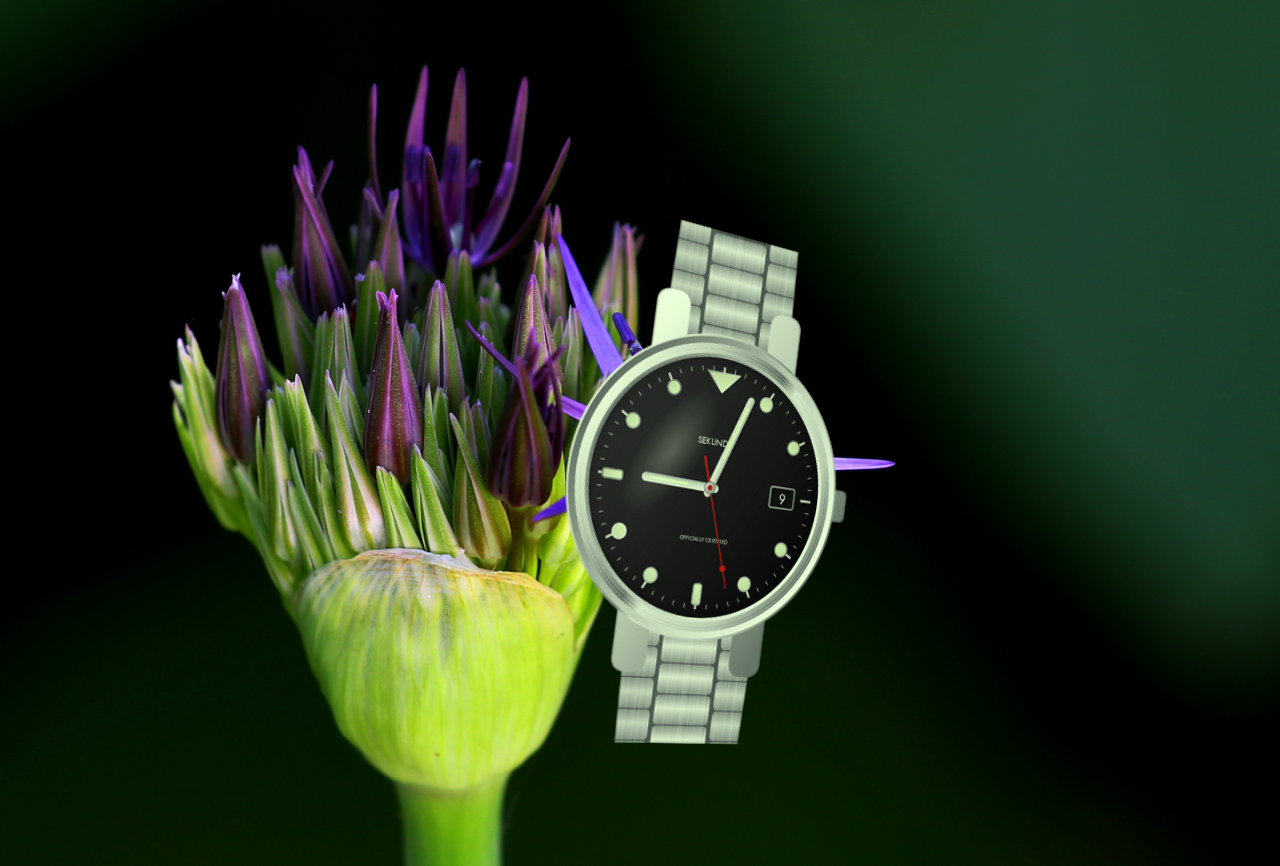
{"hour": 9, "minute": 3, "second": 27}
